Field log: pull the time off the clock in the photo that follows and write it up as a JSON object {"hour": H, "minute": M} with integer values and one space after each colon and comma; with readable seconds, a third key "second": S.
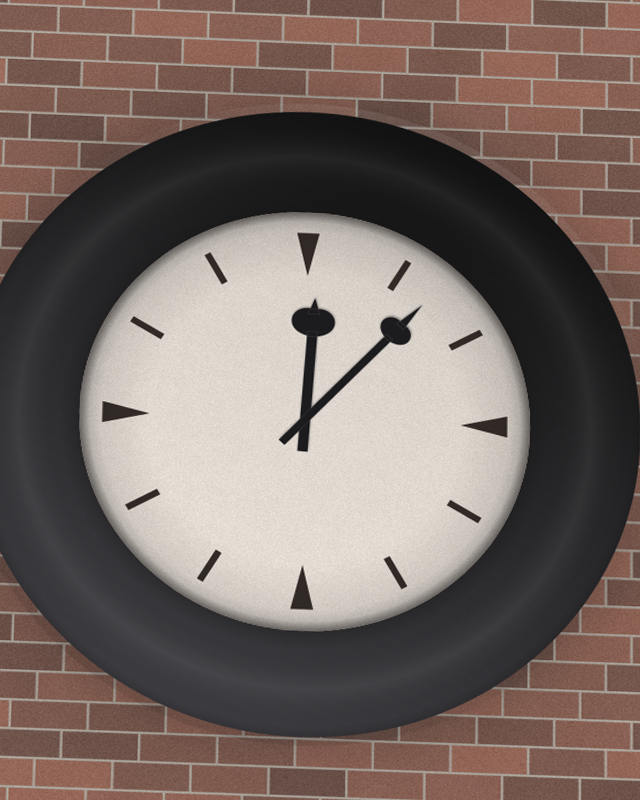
{"hour": 12, "minute": 7}
